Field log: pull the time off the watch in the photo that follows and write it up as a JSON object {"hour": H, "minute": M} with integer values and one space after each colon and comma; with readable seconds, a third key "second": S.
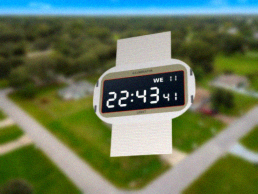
{"hour": 22, "minute": 43, "second": 41}
